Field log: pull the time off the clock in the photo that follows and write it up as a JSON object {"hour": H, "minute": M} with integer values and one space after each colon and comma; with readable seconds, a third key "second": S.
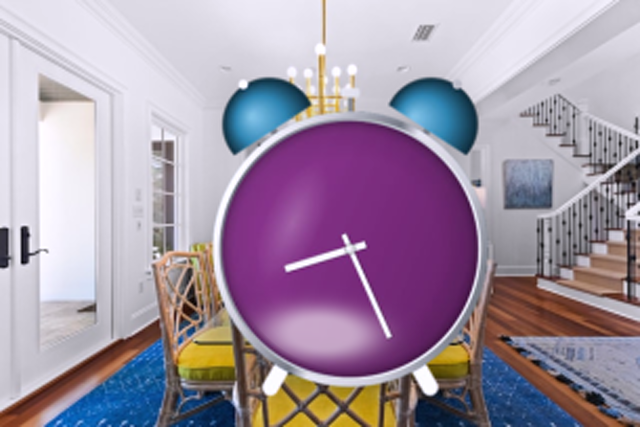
{"hour": 8, "minute": 26}
